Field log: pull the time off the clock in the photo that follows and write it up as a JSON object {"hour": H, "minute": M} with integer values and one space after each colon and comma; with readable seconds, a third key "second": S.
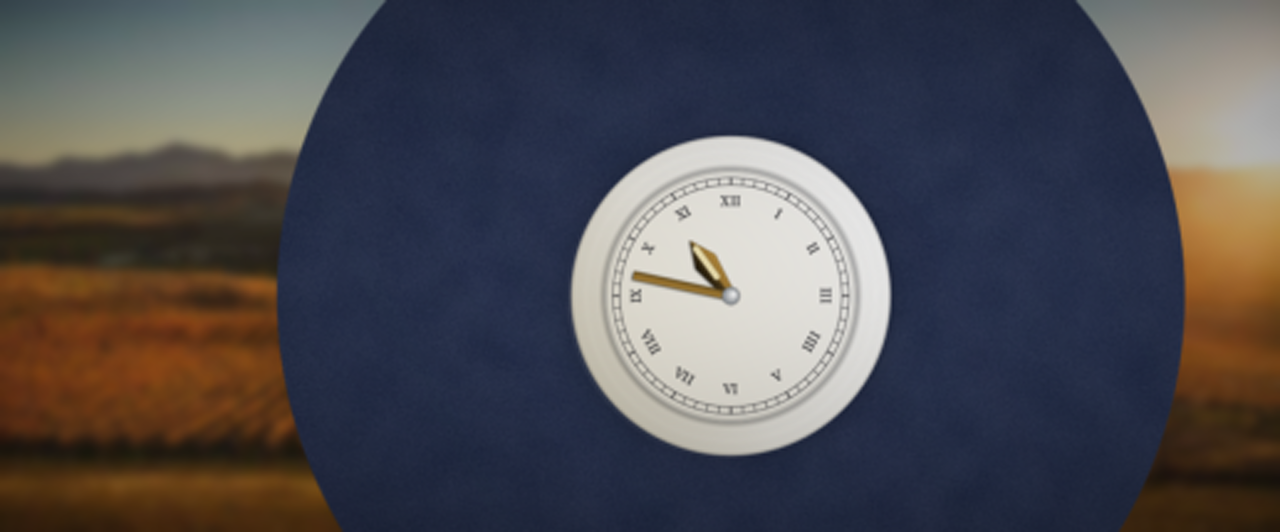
{"hour": 10, "minute": 47}
